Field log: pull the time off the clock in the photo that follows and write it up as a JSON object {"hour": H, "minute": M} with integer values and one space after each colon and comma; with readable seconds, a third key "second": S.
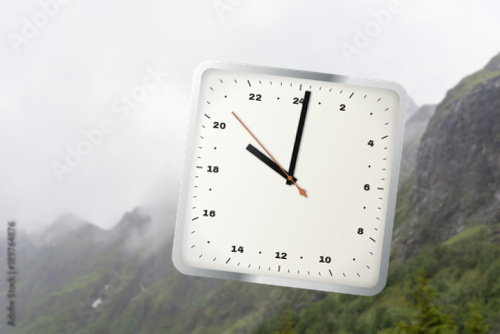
{"hour": 20, "minute": 0, "second": 52}
